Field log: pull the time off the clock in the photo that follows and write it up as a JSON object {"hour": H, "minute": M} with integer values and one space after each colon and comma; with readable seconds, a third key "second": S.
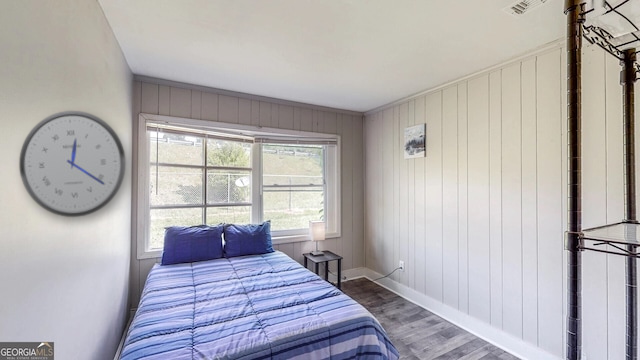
{"hour": 12, "minute": 21}
